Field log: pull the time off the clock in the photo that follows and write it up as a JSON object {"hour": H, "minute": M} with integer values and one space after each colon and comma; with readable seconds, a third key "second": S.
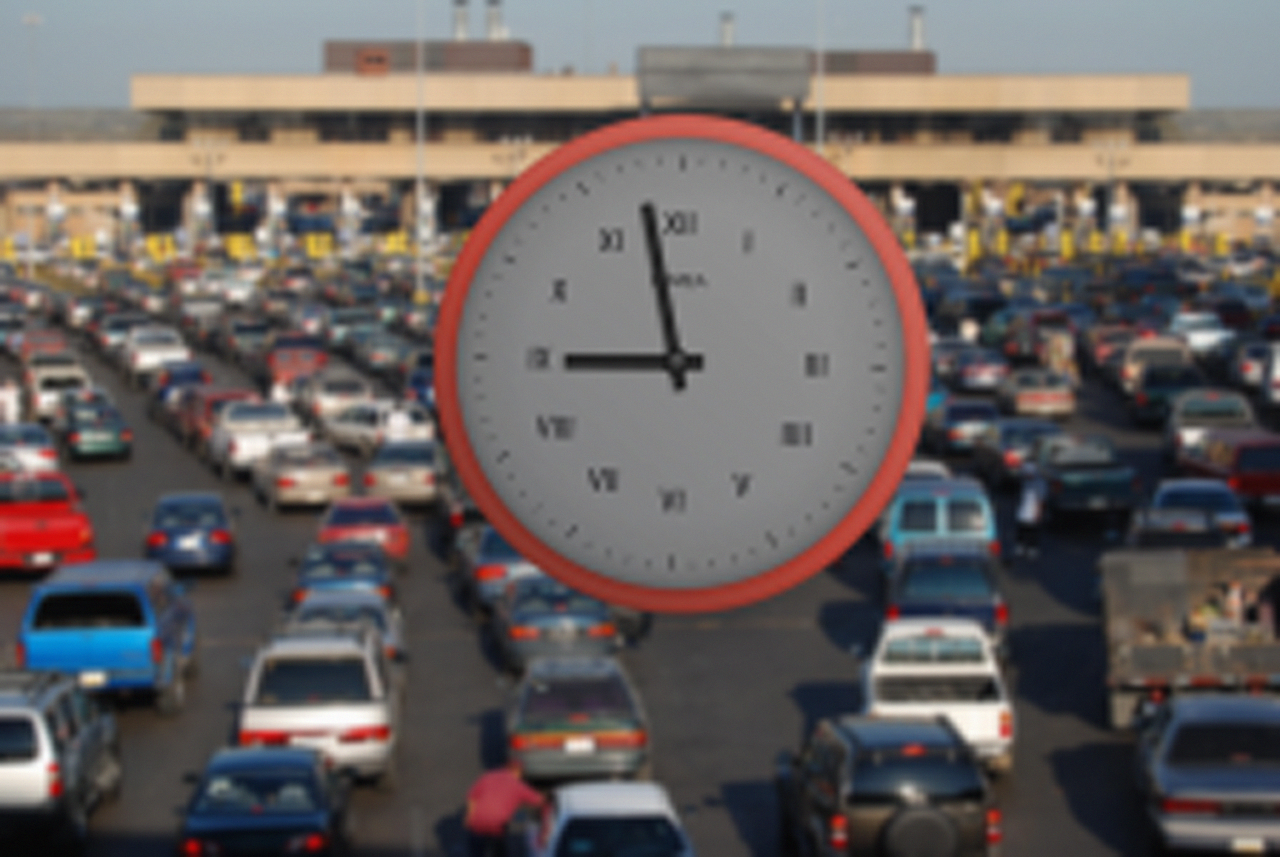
{"hour": 8, "minute": 58}
